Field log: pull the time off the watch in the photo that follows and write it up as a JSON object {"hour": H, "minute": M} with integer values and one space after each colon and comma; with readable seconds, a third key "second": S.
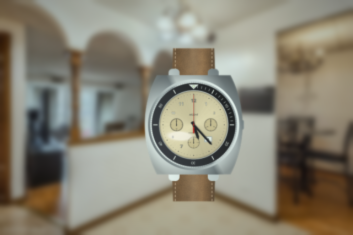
{"hour": 5, "minute": 23}
